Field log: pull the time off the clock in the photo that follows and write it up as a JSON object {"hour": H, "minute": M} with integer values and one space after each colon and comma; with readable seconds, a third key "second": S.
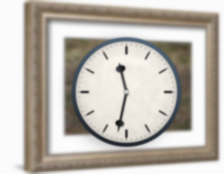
{"hour": 11, "minute": 32}
